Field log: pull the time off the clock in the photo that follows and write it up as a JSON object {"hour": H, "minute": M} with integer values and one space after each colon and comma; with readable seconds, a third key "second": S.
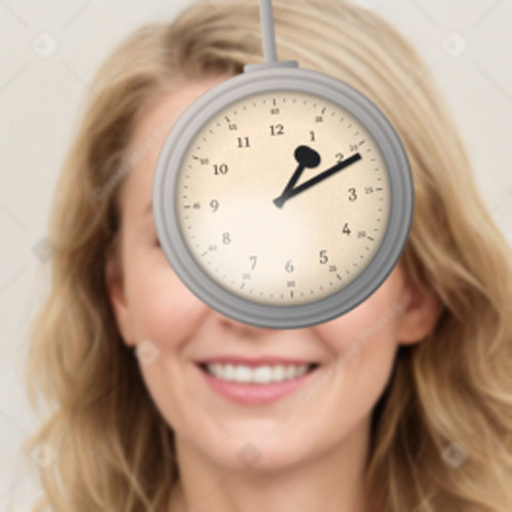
{"hour": 1, "minute": 11}
